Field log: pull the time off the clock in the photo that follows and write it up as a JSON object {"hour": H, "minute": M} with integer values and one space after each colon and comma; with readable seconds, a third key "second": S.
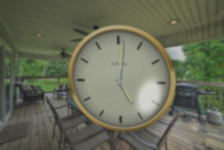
{"hour": 5, "minute": 1}
